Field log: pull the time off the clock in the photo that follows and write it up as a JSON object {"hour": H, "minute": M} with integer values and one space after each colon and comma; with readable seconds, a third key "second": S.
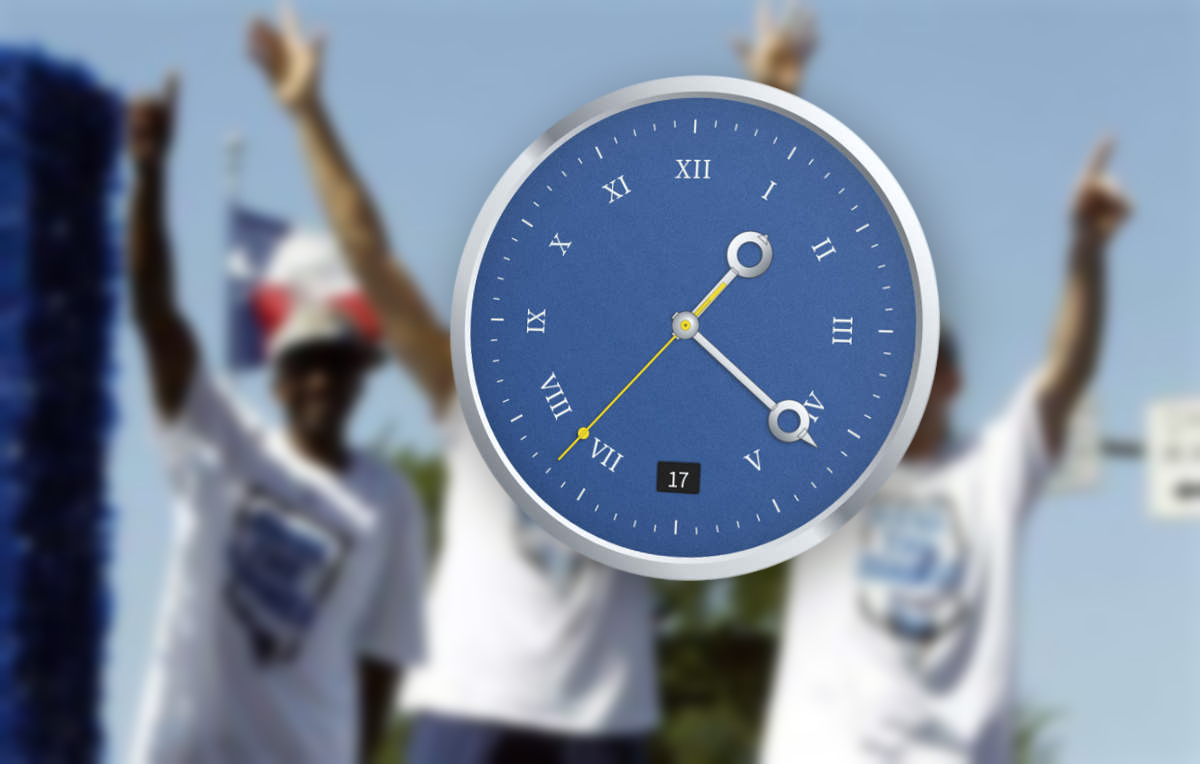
{"hour": 1, "minute": 21, "second": 37}
